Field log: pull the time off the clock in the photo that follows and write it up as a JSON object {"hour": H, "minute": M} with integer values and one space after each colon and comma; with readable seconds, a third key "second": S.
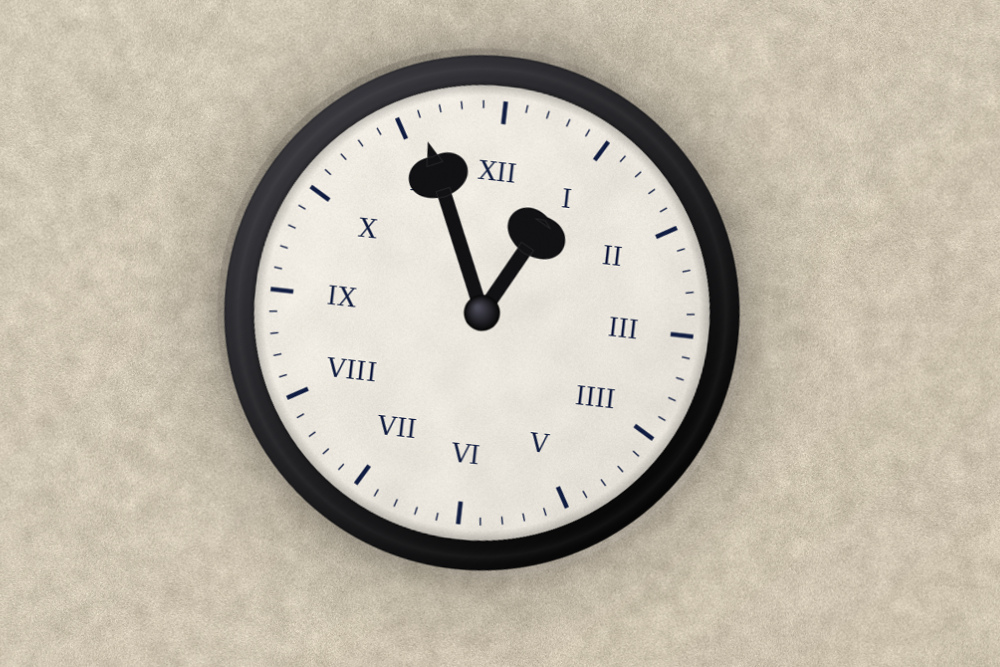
{"hour": 12, "minute": 56}
